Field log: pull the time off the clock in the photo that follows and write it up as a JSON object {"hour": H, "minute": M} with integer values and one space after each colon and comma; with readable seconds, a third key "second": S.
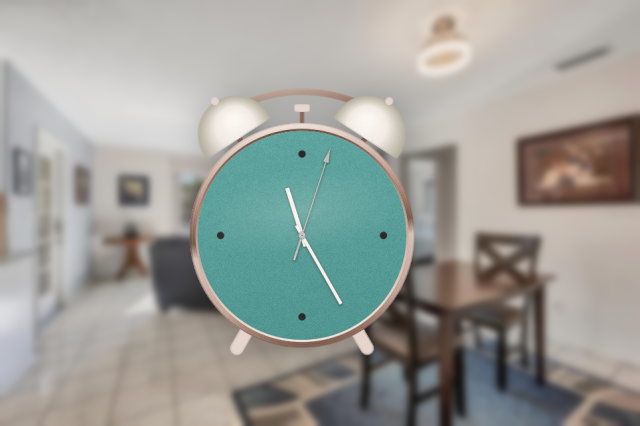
{"hour": 11, "minute": 25, "second": 3}
